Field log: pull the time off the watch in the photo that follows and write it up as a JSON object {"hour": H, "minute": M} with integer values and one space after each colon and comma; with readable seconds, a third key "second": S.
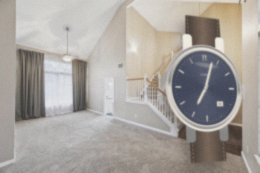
{"hour": 7, "minute": 3}
